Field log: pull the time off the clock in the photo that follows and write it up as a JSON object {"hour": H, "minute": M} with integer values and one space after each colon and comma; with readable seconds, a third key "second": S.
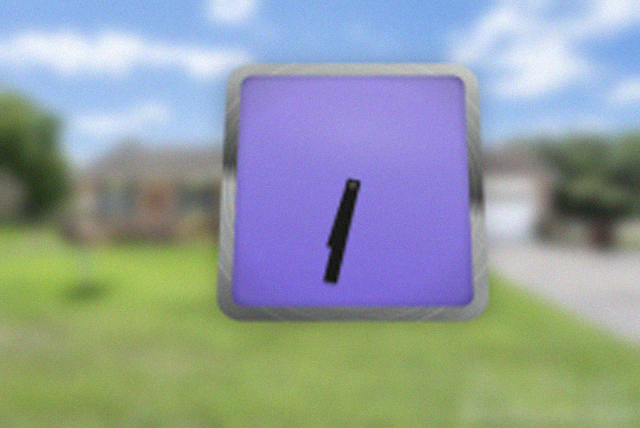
{"hour": 6, "minute": 32}
